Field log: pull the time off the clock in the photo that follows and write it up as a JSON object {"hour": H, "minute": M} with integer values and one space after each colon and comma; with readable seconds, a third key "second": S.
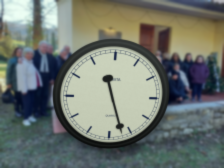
{"hour": 11, "minute": 27}
